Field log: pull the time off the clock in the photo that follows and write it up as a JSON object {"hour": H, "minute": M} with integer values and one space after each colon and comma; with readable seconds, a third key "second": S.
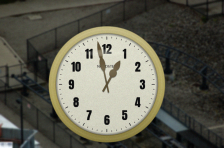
{"hour": 12, "minute": 58}
